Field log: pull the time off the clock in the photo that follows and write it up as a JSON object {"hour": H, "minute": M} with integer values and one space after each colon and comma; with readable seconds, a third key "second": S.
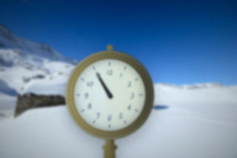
{"hour": 10, "minute": 55}
